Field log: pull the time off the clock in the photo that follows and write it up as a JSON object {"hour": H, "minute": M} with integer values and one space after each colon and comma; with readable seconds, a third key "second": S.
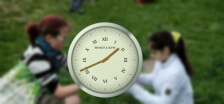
{"hour": 1, "minute": 41}
